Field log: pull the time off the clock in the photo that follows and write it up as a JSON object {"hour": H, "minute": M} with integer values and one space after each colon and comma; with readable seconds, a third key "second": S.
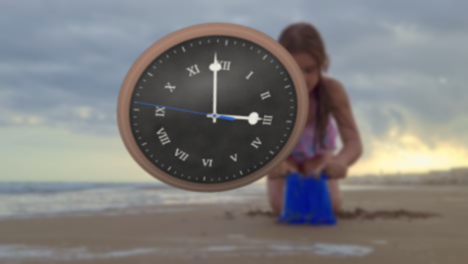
{"hour": 2, "minute": 58, "second": 46}
